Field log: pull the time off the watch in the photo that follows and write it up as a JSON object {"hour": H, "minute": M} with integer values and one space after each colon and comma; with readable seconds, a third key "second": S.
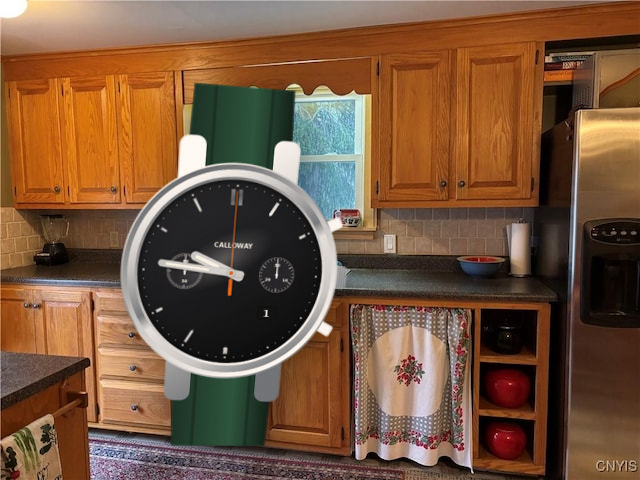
{"hour": 9, "minute": 46}
